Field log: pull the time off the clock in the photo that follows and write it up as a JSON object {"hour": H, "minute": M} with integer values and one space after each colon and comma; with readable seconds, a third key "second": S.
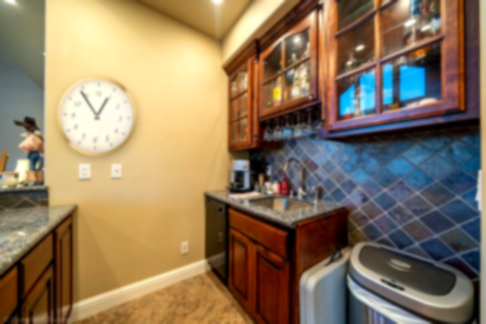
{"hour": 12, "minute": 54}
